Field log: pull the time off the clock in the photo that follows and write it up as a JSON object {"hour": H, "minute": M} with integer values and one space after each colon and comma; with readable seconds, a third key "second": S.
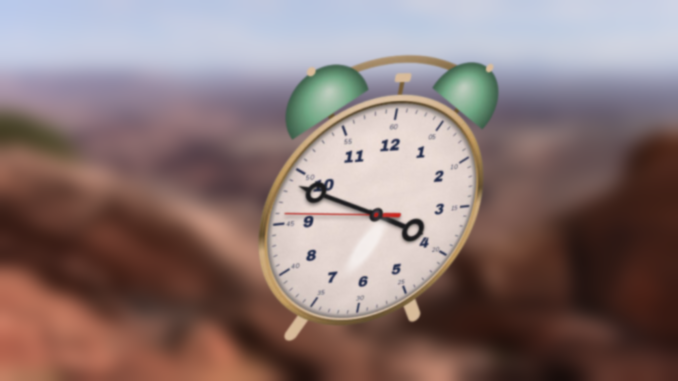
{"hour": 3, "minute": 48, "second": 46}
